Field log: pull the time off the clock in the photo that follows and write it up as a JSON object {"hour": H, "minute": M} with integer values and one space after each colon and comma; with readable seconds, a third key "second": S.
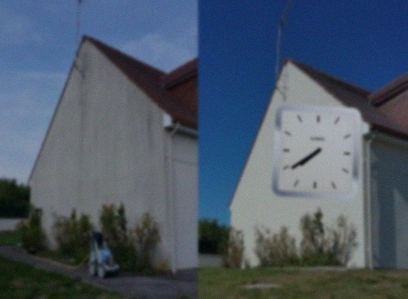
{"hour": 7, "minute": 39}
